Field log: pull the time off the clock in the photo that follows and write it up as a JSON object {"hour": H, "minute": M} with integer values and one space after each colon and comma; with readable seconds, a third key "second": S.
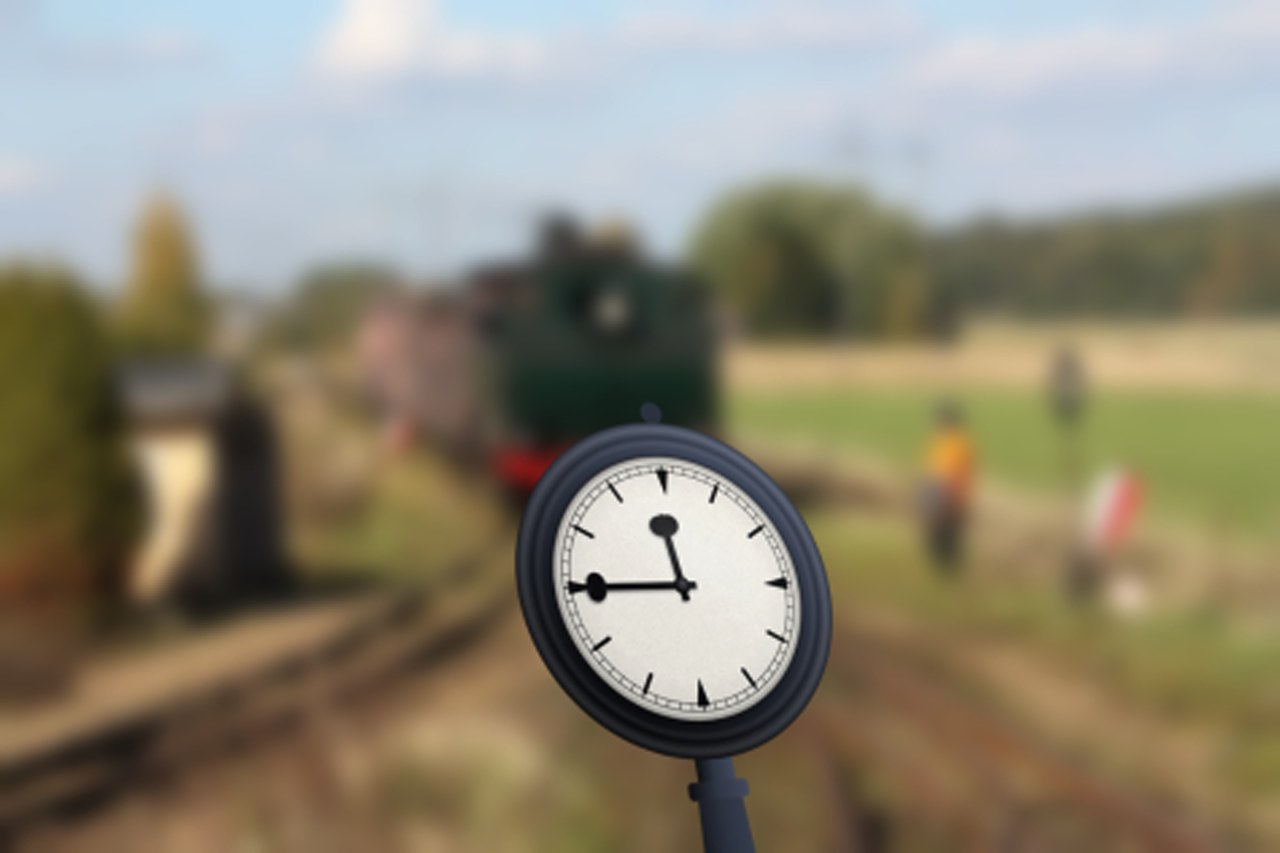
{"hour": 11, "minute": 45}
